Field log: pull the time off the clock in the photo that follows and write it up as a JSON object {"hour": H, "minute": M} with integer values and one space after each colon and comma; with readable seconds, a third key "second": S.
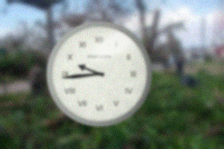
{"hour": 9, "minute": 44}
